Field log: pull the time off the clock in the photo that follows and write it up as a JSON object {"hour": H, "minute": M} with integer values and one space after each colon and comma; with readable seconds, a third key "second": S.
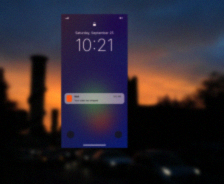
{"hour": 10, "minute": 21}
